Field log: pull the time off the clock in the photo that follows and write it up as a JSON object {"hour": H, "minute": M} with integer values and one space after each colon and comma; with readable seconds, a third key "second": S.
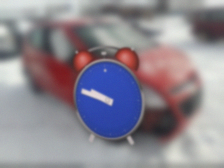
{"hour": 9, "minute": 48}
